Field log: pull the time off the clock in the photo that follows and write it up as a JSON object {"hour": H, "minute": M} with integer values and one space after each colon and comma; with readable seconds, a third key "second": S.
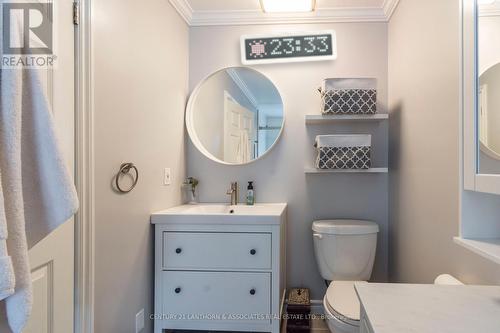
{"hour": 23, "minute": 33}
